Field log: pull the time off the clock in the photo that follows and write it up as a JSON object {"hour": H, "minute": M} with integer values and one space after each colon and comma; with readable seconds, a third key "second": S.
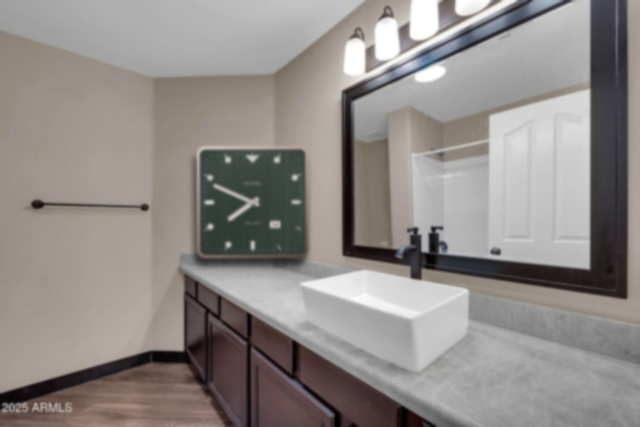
{"hour": 7, "minute": 49}
